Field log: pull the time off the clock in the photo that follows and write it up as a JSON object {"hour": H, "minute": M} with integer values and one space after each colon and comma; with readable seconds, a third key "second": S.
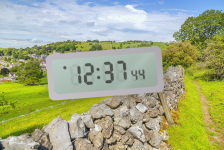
{"hour": 12, "minute": 37, "second": 44}
